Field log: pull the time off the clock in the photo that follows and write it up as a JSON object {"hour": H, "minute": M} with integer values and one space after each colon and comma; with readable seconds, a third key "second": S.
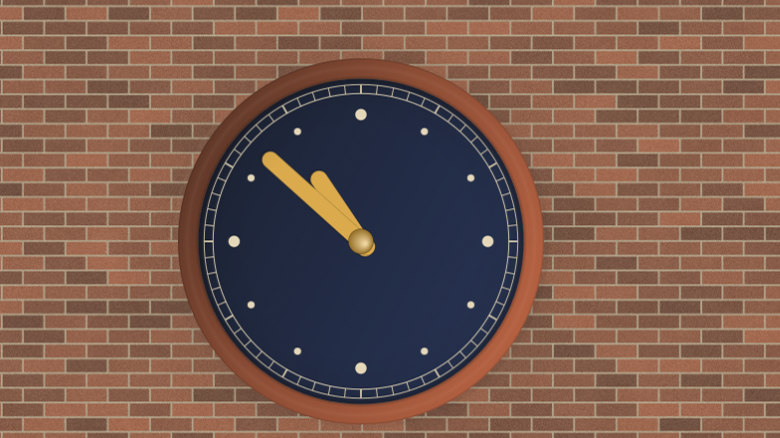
{"hour": 10, "minute": 52}
